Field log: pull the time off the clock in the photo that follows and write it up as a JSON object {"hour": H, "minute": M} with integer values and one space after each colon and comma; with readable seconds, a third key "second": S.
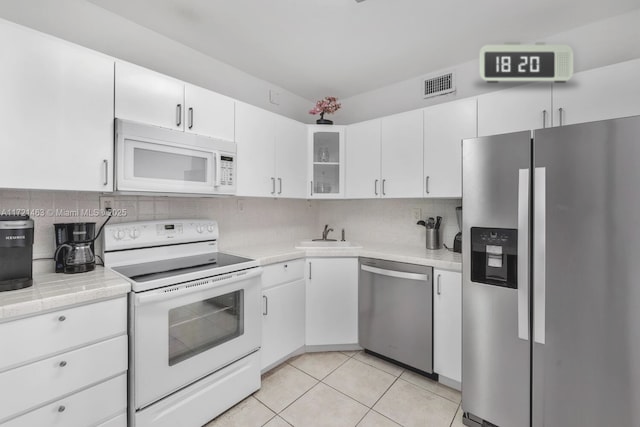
{"hour": 18, "minute": 20}
